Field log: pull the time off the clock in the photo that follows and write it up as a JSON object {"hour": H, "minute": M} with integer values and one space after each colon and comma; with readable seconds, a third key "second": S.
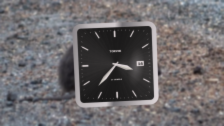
{"hour": 3, "minute": 37}
